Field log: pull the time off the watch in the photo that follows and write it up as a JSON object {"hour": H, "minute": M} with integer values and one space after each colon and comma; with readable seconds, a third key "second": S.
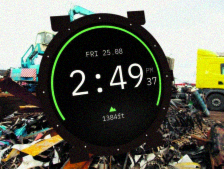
{"hour": 2, "minute": 49, "second": 37}
